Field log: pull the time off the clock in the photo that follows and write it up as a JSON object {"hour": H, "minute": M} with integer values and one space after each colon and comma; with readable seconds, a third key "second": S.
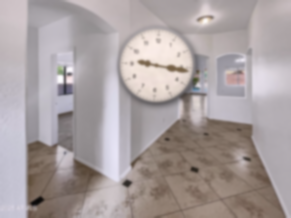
{"hour": 9, "minute": 16}
